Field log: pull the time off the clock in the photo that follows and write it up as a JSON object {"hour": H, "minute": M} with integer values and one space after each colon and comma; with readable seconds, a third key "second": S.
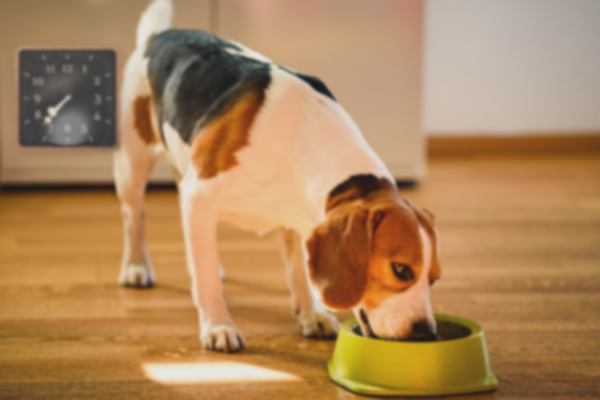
{"hour": 7, "minute": 37}
